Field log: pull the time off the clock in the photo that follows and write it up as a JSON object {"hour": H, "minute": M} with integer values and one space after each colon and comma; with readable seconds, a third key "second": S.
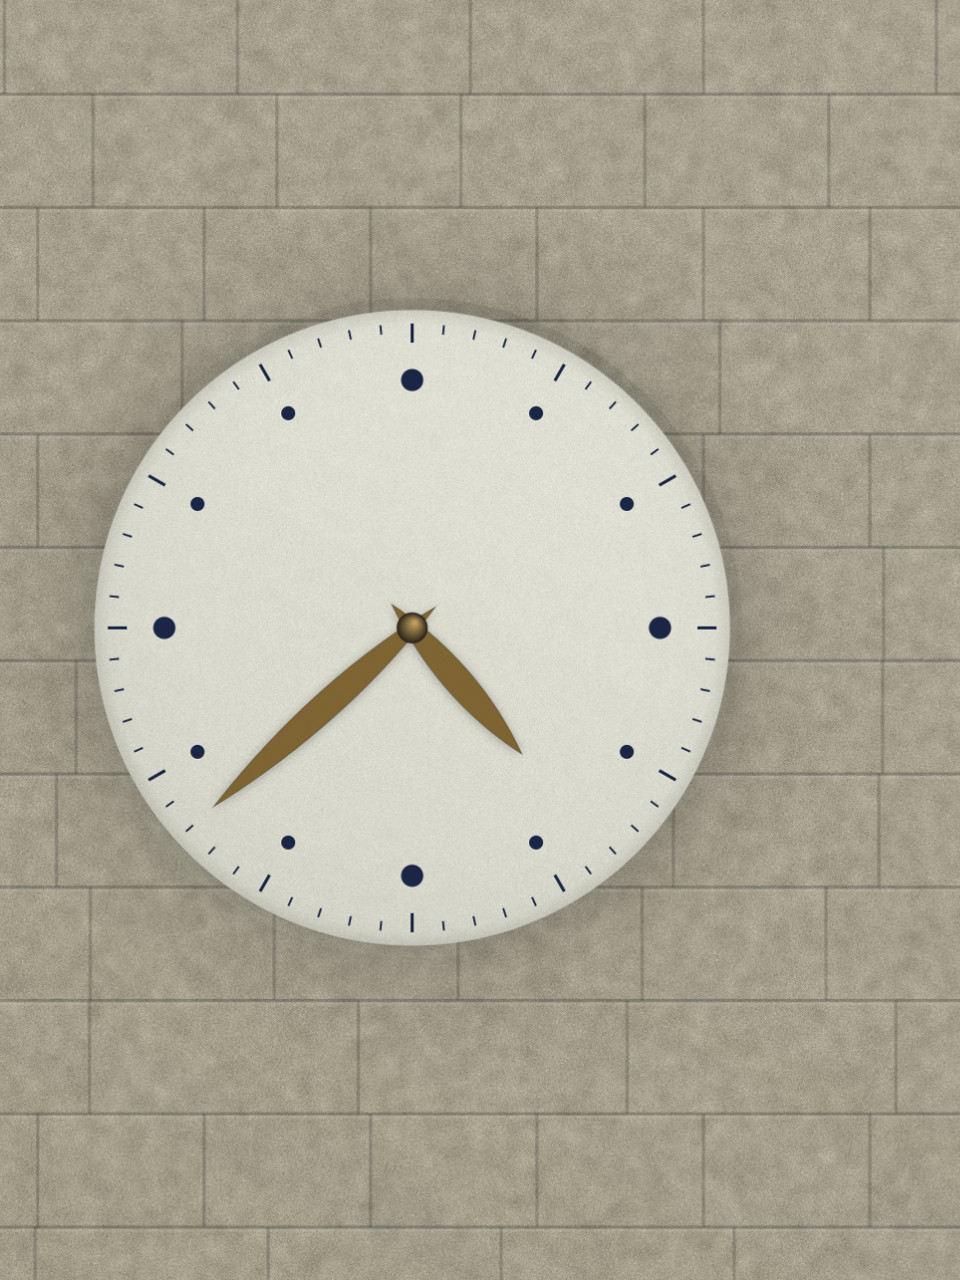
{"hour": 4, "minute": 38}
